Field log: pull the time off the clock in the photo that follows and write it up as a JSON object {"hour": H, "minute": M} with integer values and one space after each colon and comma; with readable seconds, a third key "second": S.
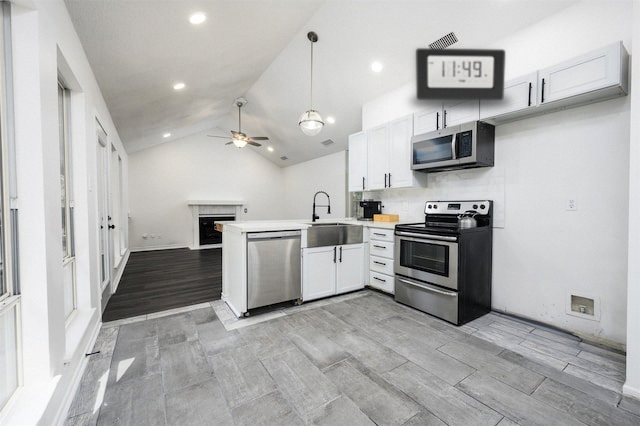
{"hour": 11, "minute": 49}
